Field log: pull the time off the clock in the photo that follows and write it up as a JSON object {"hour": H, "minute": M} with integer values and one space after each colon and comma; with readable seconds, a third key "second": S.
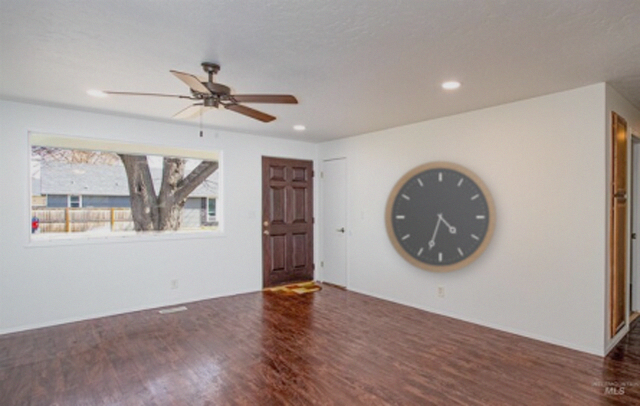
{"hour": 4, "minute": 33}
